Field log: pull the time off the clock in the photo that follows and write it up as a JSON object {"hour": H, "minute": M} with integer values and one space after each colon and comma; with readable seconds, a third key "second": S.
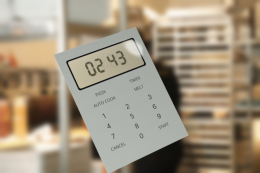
{"hour": 2, "minute": 43}
